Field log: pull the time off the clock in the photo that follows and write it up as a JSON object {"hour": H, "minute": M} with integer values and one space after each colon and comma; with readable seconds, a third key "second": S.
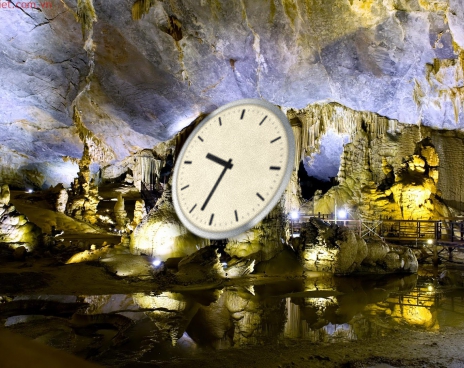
{"hour": 9, "minute": 33}
